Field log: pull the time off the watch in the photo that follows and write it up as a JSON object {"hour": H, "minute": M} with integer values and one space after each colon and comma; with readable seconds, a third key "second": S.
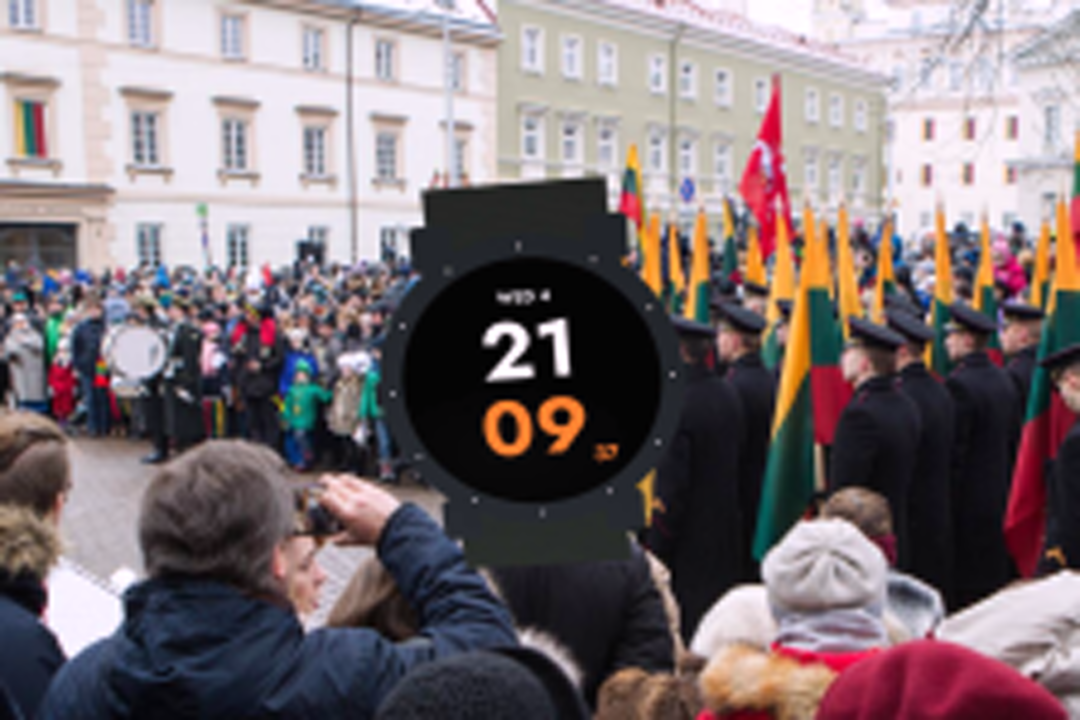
{"hour": 21, "minute": 9}
